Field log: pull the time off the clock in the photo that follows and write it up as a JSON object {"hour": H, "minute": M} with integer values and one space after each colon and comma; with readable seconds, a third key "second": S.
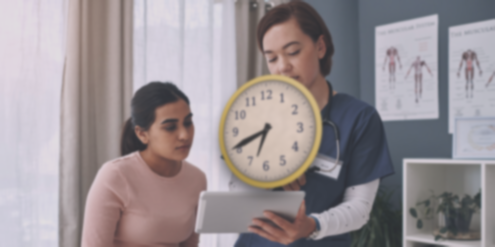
{"hour": 6, "minute": 41}
